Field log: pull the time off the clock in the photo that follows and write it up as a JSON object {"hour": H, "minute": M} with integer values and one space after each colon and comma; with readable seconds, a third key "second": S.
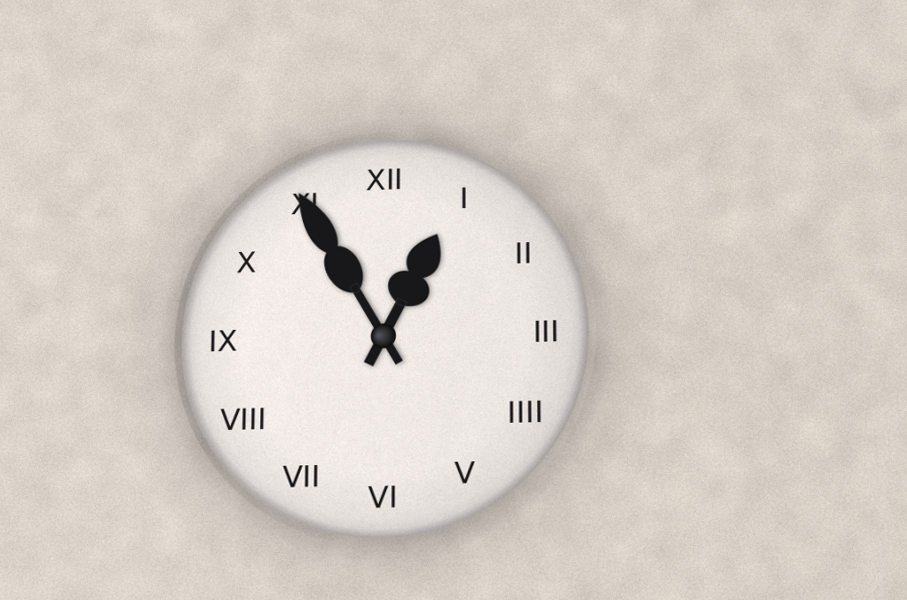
{"hour": 12, "minute": 55}
